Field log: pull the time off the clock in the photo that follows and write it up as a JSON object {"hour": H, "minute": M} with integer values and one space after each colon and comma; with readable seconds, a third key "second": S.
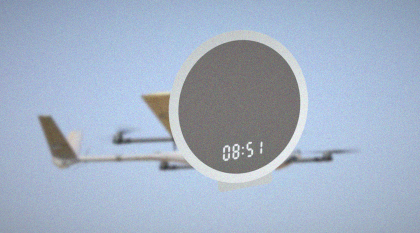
{"hour": 8, "minute": 51}
